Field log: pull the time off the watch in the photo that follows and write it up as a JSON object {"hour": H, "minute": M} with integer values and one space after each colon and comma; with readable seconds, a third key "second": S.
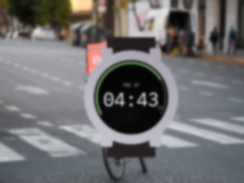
{"hour": 4, "minute": 43}
